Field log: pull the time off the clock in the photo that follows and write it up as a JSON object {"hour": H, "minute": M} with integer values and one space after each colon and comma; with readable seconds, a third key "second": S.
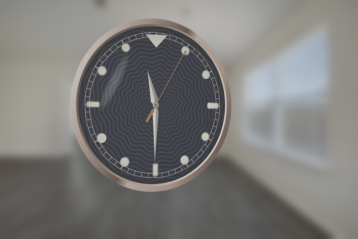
{"hour": 11, "minute": 30, "second": 5}
